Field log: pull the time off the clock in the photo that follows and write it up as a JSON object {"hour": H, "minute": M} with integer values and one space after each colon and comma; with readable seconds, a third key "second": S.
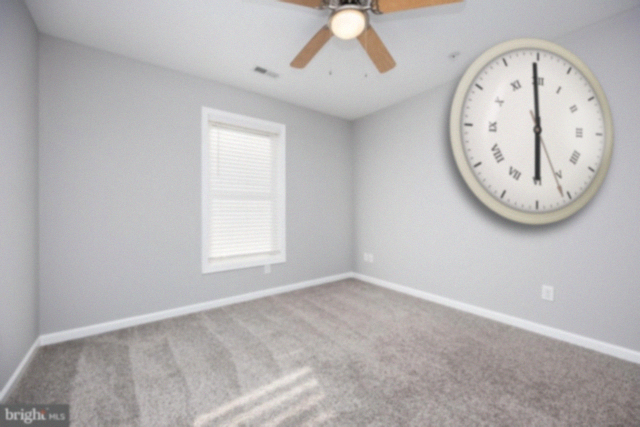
{"hour": 5, "minute": 59, "second": 26}
